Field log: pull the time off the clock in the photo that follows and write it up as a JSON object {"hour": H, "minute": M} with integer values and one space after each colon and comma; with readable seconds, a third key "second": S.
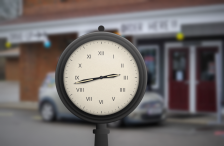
{"hour": 2, "minute": 43}
